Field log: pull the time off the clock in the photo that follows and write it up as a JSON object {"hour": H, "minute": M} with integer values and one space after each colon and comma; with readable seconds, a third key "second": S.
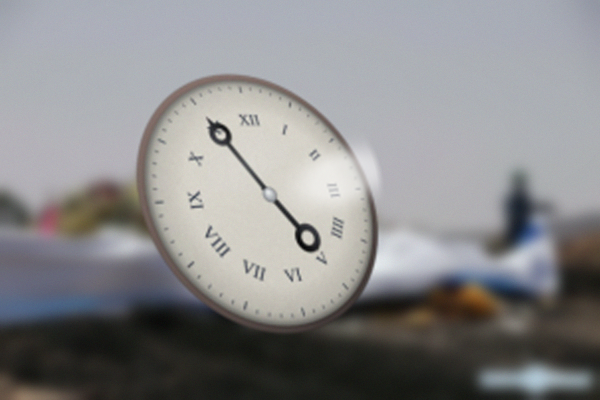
{"hour": 4, "minute": 55}
